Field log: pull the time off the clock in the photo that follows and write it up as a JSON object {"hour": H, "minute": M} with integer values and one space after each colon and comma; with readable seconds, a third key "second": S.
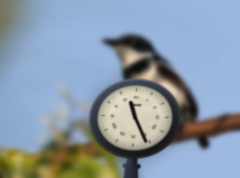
{"hour": 11, "minute": 26}
